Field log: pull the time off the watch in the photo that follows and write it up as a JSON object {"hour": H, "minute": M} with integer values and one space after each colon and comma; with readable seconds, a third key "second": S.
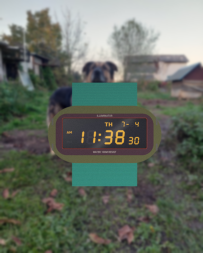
{"hour": 11, "minute": 38, "second": 30}
